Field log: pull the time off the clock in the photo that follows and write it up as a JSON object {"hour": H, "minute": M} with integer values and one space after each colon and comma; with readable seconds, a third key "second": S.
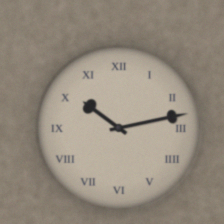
{"hour": 10, "minute": 13}
